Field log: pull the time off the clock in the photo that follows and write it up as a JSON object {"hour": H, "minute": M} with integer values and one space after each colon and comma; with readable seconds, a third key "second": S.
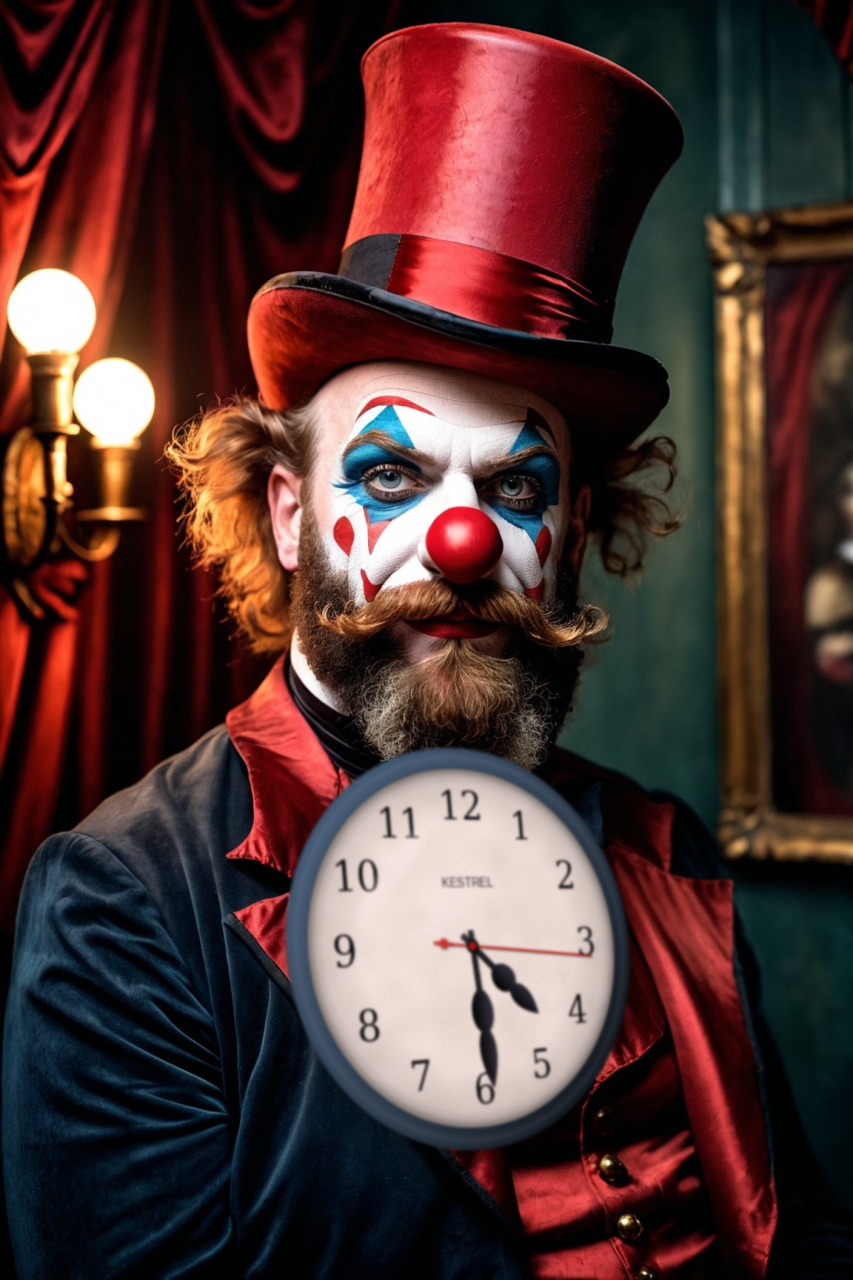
{"hour": 4, "minute": 29, "second": 16}
